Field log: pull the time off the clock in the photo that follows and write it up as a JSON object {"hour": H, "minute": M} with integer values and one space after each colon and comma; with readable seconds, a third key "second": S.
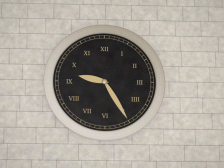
{"hour": 9, "minute": 25}
